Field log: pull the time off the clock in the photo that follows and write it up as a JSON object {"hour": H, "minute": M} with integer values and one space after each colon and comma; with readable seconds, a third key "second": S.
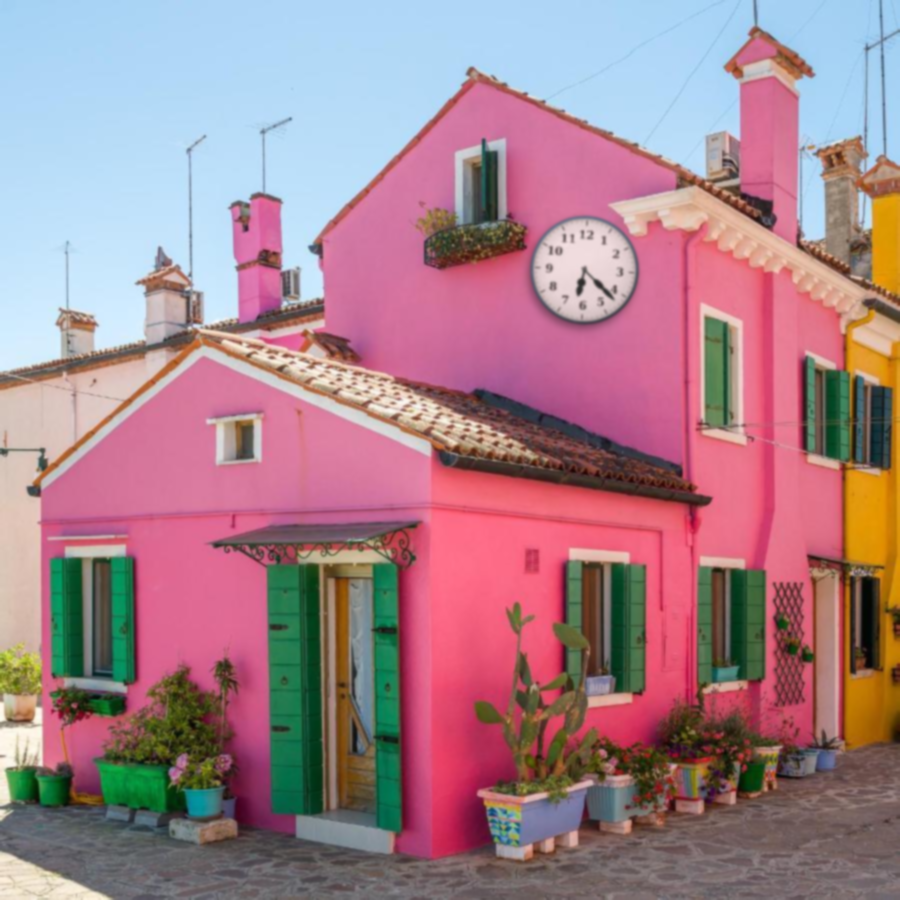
{"hour": 6, "minute": 22}
